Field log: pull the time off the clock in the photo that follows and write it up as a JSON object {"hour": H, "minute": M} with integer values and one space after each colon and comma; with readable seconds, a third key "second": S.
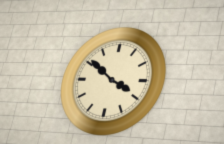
{"hour": 3, "minute": 51}
